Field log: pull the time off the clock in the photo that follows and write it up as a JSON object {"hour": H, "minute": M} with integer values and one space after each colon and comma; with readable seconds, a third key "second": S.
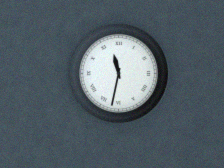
{"hour": 11, "minute": 32}
